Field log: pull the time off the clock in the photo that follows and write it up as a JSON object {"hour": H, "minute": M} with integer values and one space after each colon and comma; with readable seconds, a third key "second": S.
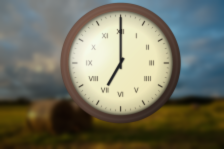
{"hour": 7, "minute": 0}
